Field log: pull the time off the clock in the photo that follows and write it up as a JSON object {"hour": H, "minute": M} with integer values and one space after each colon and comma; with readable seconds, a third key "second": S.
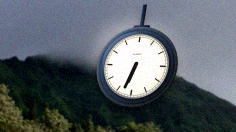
{"hour": 6, "minute": 33}
